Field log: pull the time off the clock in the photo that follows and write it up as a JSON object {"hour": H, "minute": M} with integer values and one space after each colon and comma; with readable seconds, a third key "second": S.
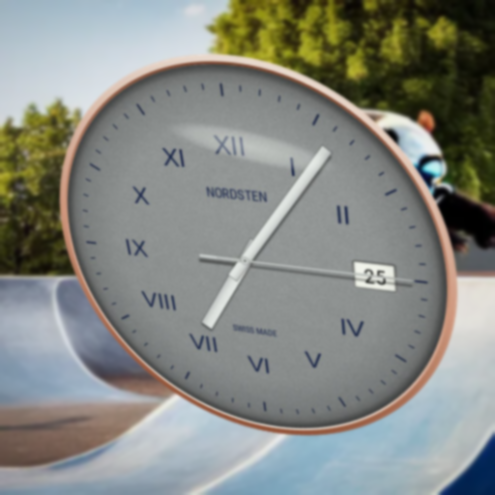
{"hour": 7, "minute": 6, "second": 15}
